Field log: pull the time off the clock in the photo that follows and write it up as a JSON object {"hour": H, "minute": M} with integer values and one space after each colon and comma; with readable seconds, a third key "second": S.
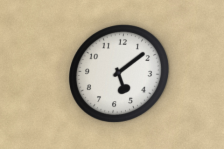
{"hour": 5, "minute": 8}
